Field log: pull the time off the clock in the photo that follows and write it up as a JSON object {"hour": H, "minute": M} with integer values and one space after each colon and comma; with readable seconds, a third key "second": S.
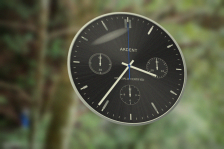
{"hour": 3, "minute": 36}
